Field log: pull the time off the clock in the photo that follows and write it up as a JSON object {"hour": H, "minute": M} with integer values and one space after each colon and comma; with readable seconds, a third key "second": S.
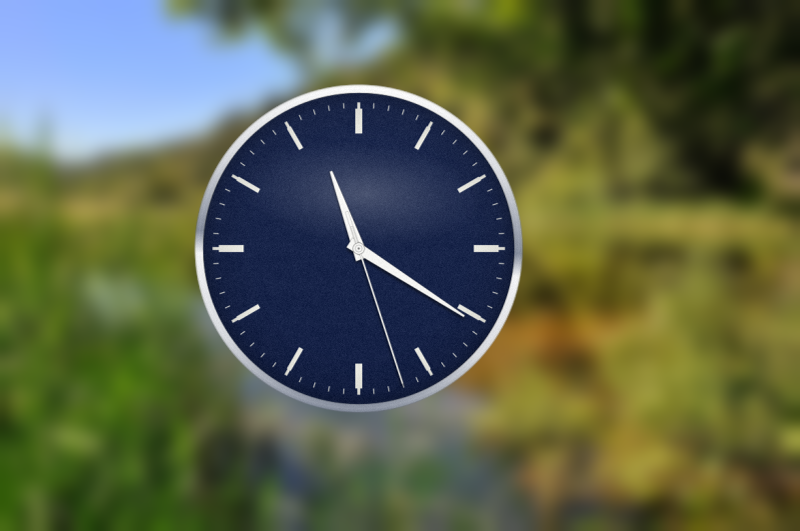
{"hour": 11, "minute": 20, "second": 27}
